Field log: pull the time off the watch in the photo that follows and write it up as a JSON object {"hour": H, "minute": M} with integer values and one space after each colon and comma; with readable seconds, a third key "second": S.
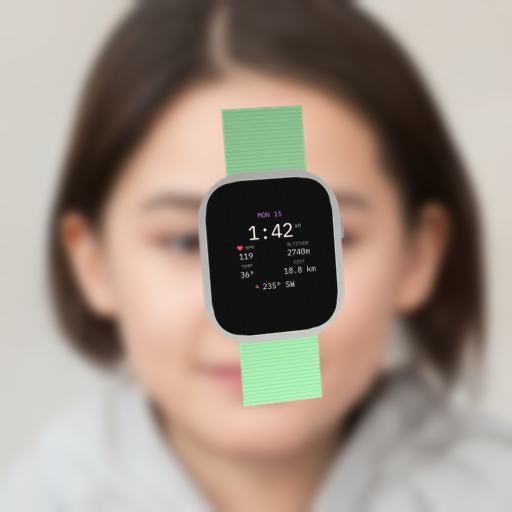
{"hour": 1, "minute": 42}
